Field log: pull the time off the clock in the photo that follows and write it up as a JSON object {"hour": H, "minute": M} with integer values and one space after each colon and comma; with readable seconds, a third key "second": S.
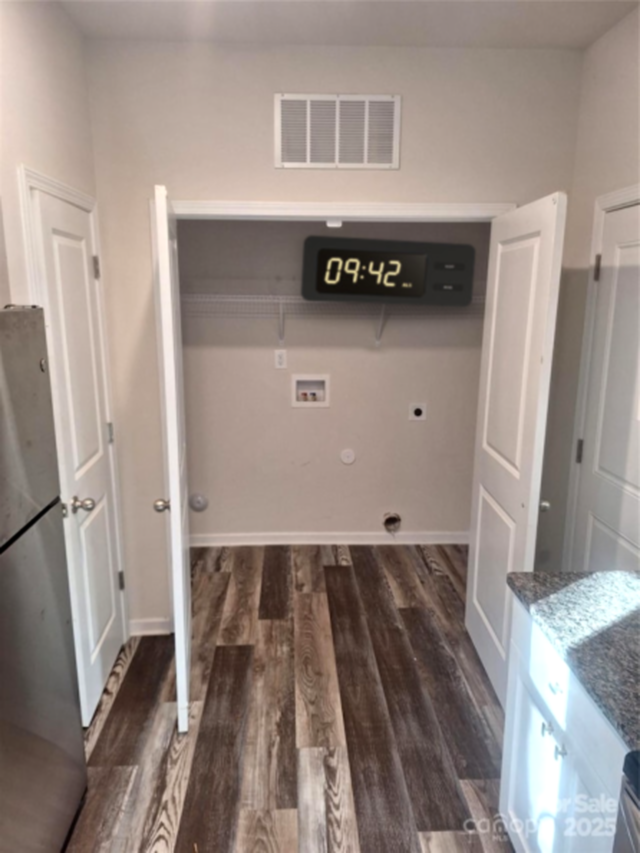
{"hour": 9, "minute": 42}
